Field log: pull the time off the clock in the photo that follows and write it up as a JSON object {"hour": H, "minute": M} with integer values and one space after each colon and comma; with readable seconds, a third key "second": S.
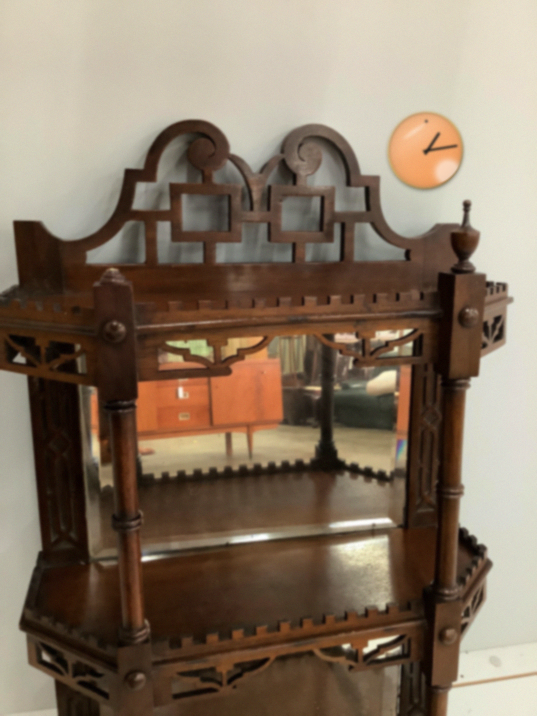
{"hour": 1, "minute": 14}
